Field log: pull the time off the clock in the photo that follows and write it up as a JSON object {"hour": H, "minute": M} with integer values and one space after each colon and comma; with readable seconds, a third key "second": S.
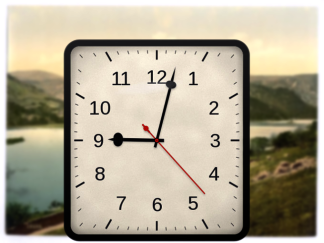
{"hour": 9, "minute": 2, "second": 23}
